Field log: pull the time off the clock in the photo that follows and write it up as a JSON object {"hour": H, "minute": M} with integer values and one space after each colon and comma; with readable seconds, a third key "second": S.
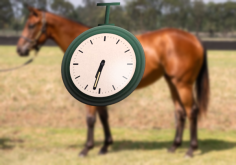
{"hour": 6, "minute": 32}
